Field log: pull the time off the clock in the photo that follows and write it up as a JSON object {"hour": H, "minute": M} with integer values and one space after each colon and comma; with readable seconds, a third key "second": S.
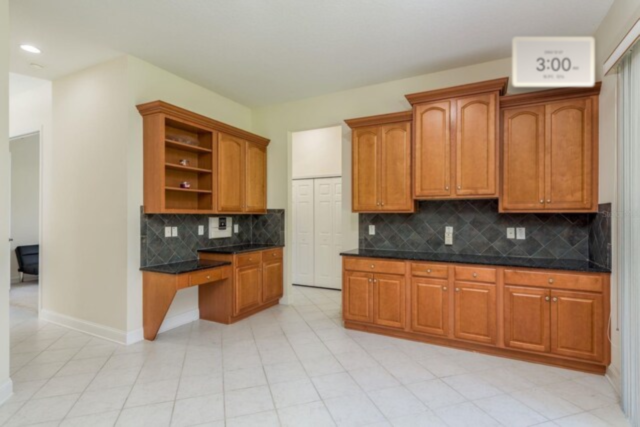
{"hour": 3, "minute": 0}
